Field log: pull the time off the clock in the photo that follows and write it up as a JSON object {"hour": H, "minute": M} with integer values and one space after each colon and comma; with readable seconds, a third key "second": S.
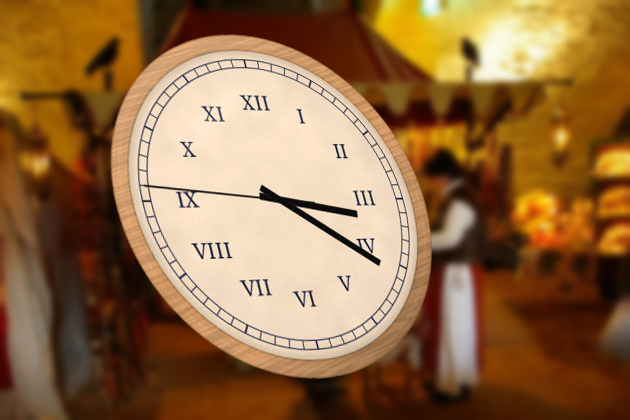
{"hour": 3, "minute": 20, "second": 46}
